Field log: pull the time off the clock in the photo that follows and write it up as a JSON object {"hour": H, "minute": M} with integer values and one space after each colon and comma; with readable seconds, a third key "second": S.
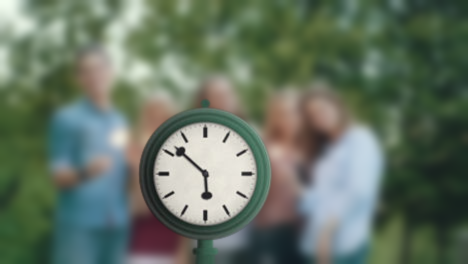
{"hour": 5, "minute": 52}
